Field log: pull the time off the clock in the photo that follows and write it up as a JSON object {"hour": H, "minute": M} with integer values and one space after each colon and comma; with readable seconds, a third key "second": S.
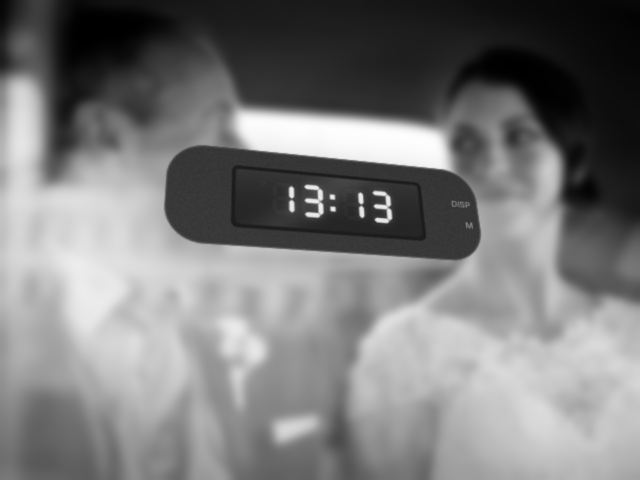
{"hour": 13, "minute": 13}
